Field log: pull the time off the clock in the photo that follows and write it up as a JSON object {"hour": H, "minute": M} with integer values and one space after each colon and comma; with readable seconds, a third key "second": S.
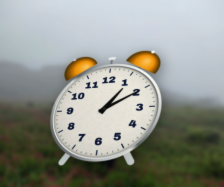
{"hour": 1, "minute": 10}
